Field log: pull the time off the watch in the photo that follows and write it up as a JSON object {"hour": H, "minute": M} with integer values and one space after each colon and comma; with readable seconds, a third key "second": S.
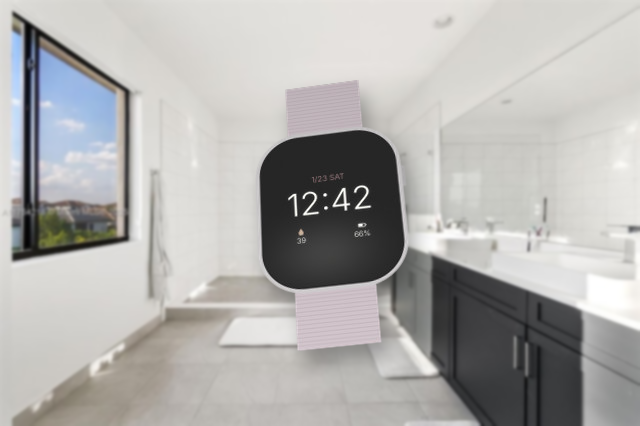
{"hour": 12, "minute": 42}
